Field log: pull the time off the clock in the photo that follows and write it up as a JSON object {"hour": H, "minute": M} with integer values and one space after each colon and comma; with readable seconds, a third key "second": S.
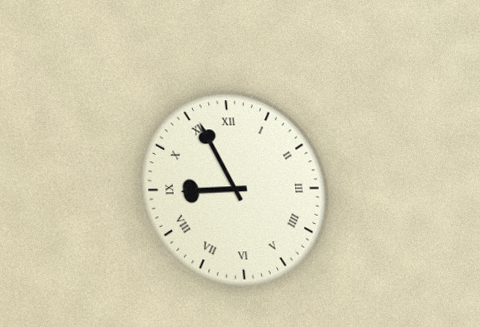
{"hour": 8, "minute": 56}
